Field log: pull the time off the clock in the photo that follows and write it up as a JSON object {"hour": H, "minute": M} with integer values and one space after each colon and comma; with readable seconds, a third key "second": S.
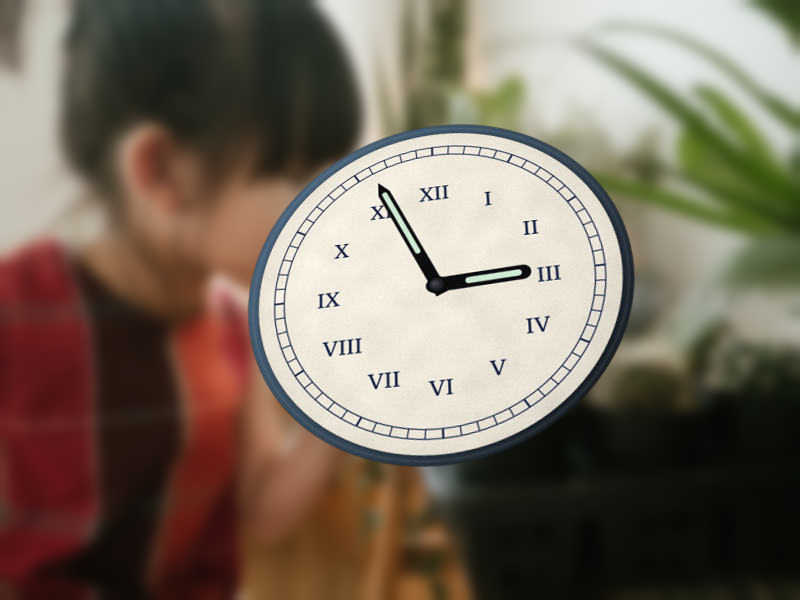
{"hour": 2, "minute": 56}
